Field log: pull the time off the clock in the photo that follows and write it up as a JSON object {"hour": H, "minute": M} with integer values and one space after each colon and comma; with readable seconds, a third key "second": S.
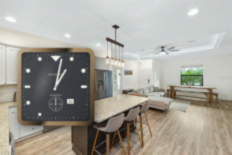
{"hour": 1, "minute": 2}
